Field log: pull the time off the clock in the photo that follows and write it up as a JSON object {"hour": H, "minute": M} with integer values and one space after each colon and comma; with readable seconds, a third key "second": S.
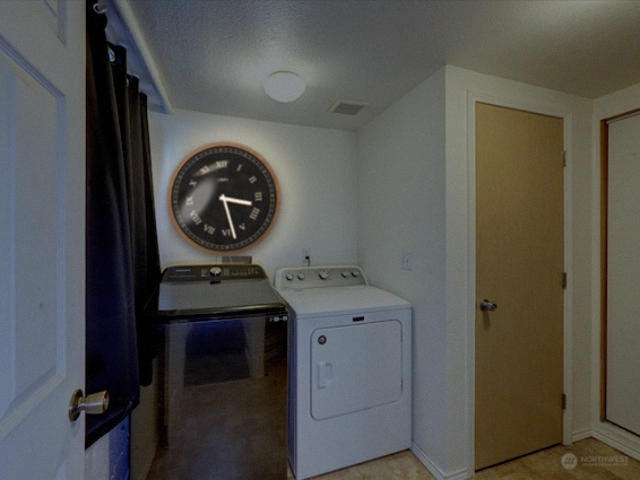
{"hour": 3, "minute": 28}
